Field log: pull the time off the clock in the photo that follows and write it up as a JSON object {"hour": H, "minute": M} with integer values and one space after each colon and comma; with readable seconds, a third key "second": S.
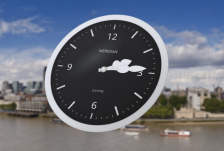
{"hour": 2, "minute": 14}
